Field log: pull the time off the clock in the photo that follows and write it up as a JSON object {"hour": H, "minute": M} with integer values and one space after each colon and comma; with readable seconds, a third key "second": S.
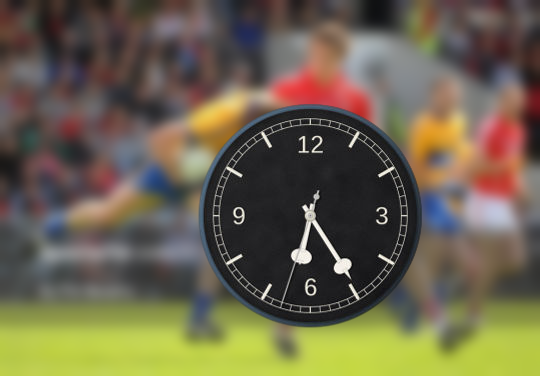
{"hour": 6, "minute": 24, "second": 33}
